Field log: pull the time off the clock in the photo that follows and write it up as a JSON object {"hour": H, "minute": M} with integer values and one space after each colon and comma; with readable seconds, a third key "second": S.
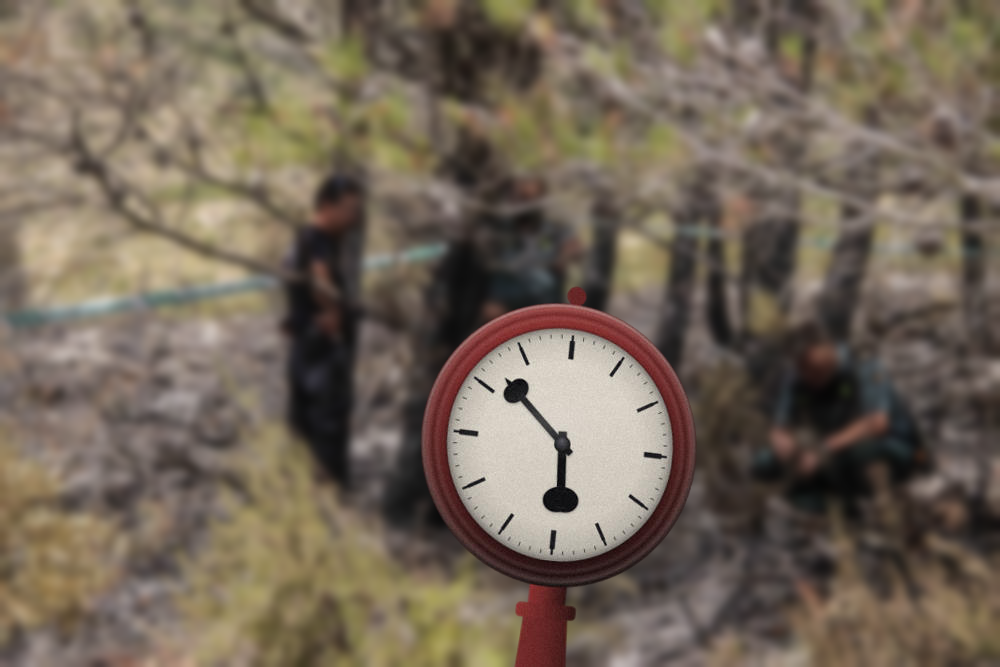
{"hour": 5, "minute": 52}
